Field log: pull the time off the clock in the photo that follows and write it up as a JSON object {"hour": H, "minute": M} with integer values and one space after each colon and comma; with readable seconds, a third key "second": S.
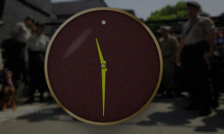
{"hour": 11, "minute": 30}
